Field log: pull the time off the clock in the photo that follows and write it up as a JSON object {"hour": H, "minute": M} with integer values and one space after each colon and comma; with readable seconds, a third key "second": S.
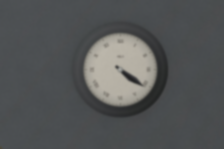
{"hour": 4, "minute": 21}
